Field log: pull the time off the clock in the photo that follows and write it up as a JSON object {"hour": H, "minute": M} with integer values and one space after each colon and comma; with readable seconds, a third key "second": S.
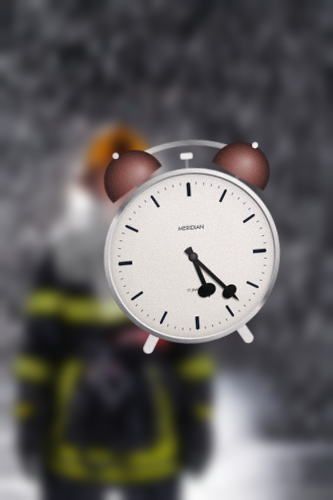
{"hour": 5, "minute": 23}
